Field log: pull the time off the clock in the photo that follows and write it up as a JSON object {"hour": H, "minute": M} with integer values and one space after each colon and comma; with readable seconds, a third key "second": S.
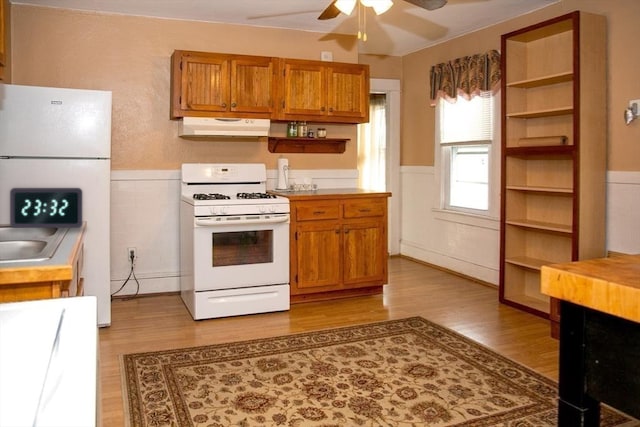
{"hour": 23, "minute": 32}
